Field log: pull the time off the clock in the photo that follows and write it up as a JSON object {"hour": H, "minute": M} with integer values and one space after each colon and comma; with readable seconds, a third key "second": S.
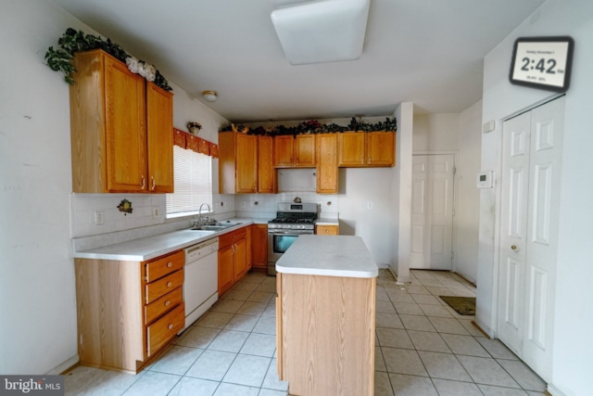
{"hour": 2, "minute": 42}
